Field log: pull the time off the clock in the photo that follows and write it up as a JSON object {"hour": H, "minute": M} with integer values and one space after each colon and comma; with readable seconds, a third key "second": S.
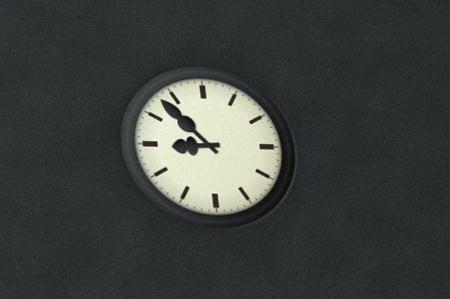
{"hour": 8, "minute": 53}
